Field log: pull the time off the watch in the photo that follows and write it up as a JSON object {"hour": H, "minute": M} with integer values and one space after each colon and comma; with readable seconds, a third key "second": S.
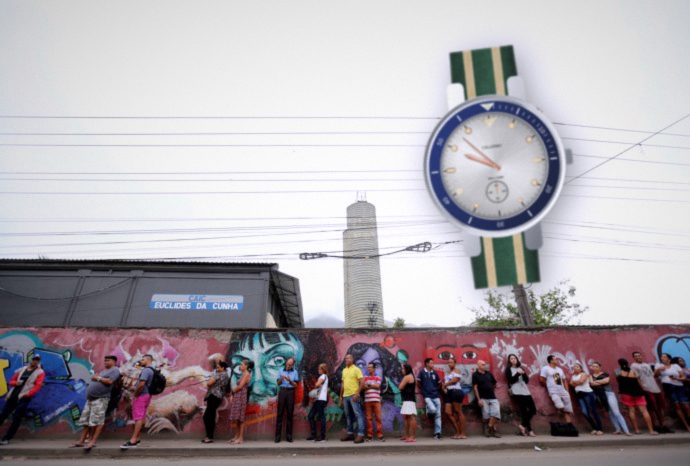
{"hour": 9, "minute": 53}
